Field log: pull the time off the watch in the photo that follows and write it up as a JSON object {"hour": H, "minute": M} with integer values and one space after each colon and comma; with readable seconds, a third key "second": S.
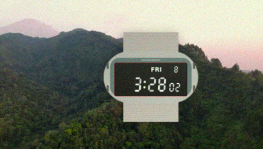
{"hour": 3, "minute": 28, "second": 2}
